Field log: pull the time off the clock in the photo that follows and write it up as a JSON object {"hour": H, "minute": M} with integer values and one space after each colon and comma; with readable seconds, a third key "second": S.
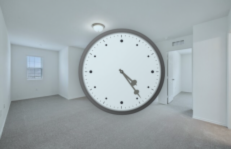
{"hour": 4, "minute": 24}
